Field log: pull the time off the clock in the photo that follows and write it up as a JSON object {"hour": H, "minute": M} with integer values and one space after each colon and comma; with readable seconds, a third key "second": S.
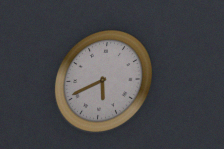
{"hour": 5, "minute": 41}
